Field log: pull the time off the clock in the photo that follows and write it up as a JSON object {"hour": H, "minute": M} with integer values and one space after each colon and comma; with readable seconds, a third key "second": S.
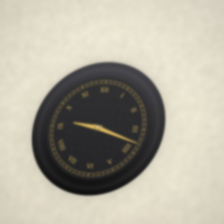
{"hour": 9, "minute": 18}
